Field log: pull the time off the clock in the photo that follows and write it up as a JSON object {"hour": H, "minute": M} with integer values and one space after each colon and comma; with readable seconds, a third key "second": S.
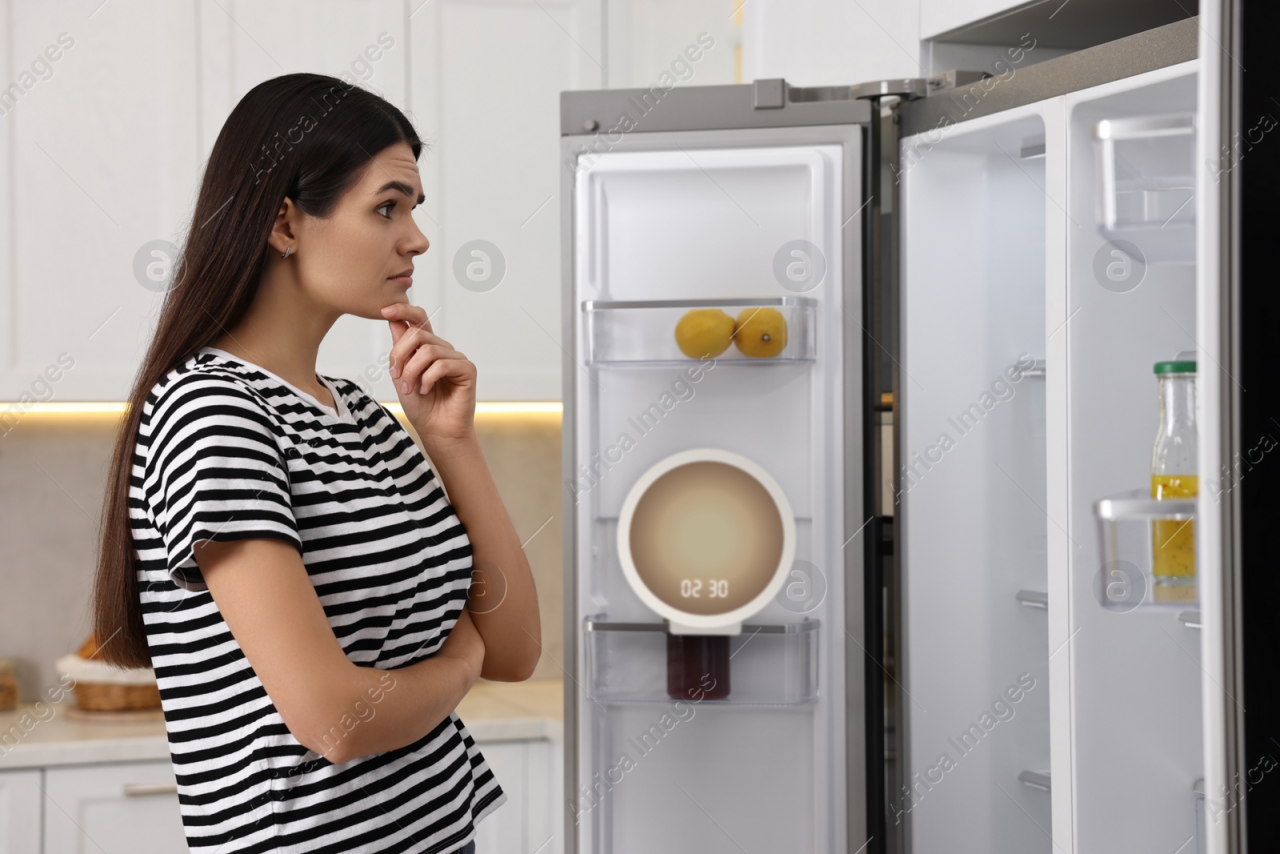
{"hour": 2, "minute": 30}
